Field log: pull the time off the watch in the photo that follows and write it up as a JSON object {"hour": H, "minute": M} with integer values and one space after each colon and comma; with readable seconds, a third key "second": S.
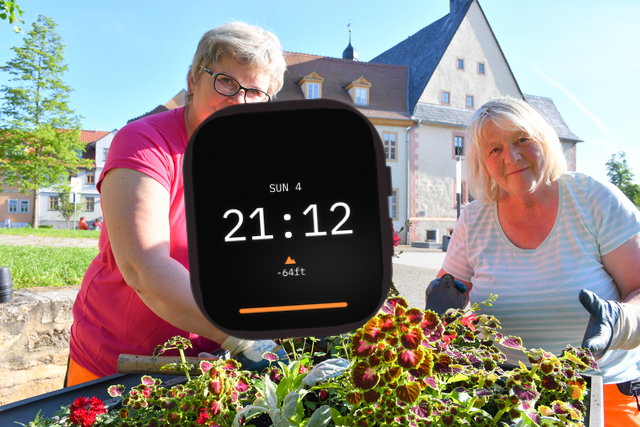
{"hour": 21, "minute": 12}
